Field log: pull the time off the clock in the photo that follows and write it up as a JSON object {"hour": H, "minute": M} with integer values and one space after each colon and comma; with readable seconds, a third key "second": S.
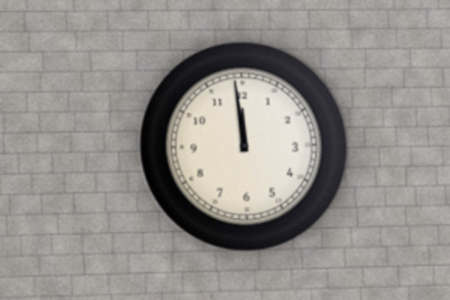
{"hour": 11, "minute": 59}
